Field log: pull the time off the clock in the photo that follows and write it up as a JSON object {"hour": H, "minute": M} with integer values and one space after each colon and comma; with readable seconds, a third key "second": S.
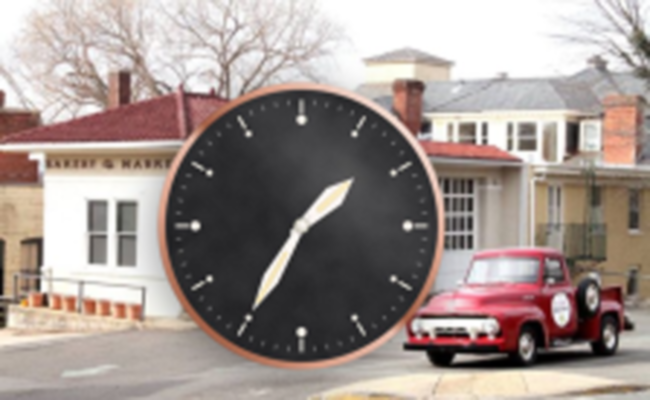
{"hour": 1, "minute": 35}
